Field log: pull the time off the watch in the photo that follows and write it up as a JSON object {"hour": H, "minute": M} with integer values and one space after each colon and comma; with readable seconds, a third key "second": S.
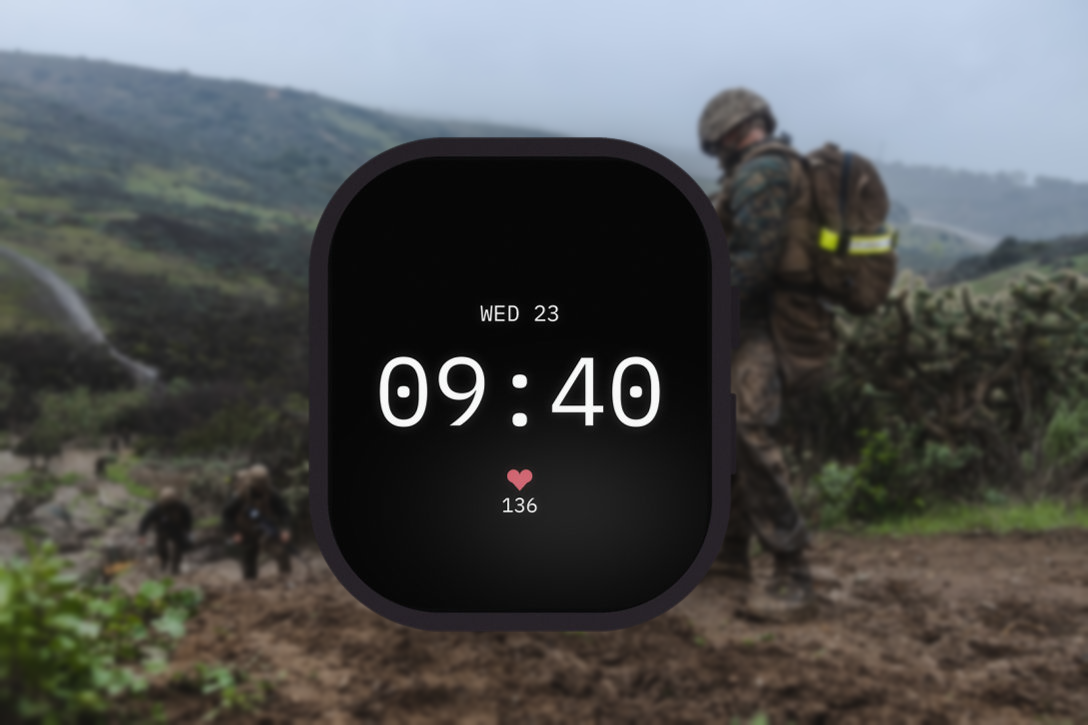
{"hour": 9, "minute": 40}
